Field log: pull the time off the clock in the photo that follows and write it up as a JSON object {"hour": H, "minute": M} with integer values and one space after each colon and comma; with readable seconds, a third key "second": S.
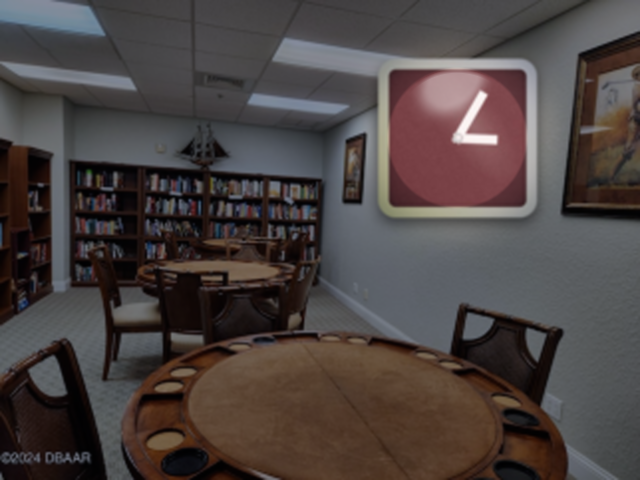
{"hour": 3, "minute": 5}
